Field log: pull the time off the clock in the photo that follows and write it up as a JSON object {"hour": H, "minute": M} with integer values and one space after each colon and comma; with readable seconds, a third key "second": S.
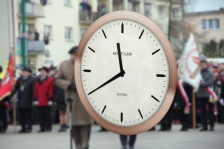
{"hour": 11, "minute": 40}
